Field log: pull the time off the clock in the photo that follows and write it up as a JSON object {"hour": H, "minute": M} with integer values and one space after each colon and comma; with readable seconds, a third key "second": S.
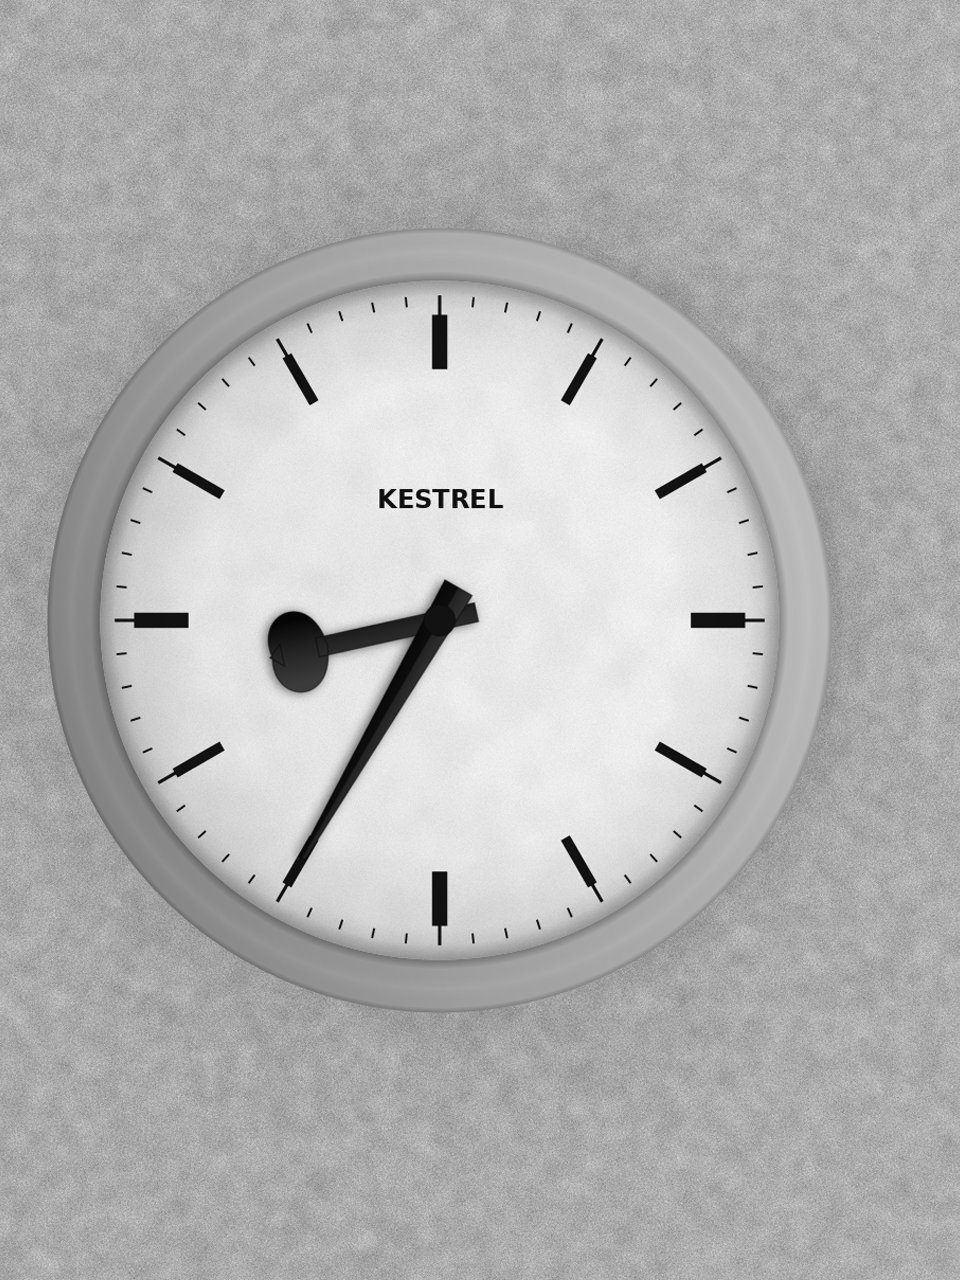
{"hour": 8, "minute": 35}
